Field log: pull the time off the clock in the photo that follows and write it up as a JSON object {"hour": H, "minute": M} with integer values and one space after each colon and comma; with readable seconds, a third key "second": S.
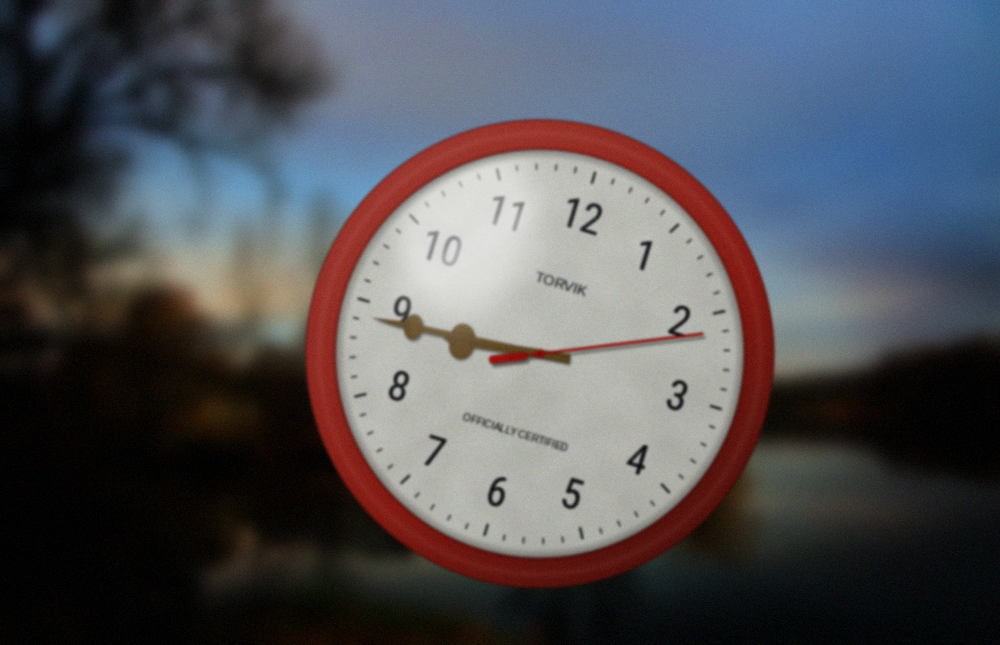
{"hour": 8, "minute": 44, "second": 11}
